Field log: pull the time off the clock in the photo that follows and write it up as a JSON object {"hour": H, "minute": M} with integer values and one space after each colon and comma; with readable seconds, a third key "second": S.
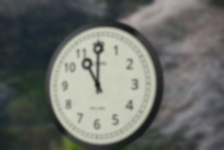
{"hour": 11, "minute": 0}
